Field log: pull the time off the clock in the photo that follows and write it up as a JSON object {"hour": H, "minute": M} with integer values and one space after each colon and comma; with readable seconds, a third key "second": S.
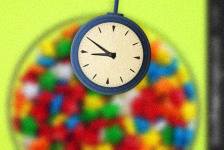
{"hour": 8, "minute": 50}
